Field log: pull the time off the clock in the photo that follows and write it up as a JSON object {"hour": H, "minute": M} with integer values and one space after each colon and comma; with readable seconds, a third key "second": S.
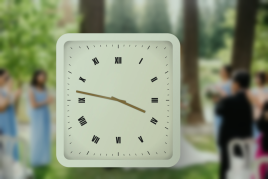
{"hour": 3, "minute": 47}
